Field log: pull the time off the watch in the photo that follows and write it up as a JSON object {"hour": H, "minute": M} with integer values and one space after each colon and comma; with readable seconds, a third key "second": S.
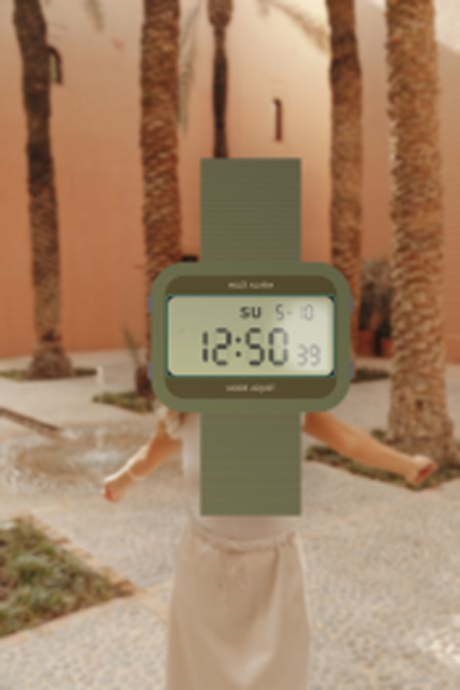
{"hour": 12, "minute": 50, "second": 39}
